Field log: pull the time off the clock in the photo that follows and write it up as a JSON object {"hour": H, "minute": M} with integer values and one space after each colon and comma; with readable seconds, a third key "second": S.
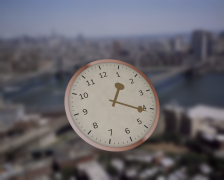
{"hour": 1, "minute": 21}
